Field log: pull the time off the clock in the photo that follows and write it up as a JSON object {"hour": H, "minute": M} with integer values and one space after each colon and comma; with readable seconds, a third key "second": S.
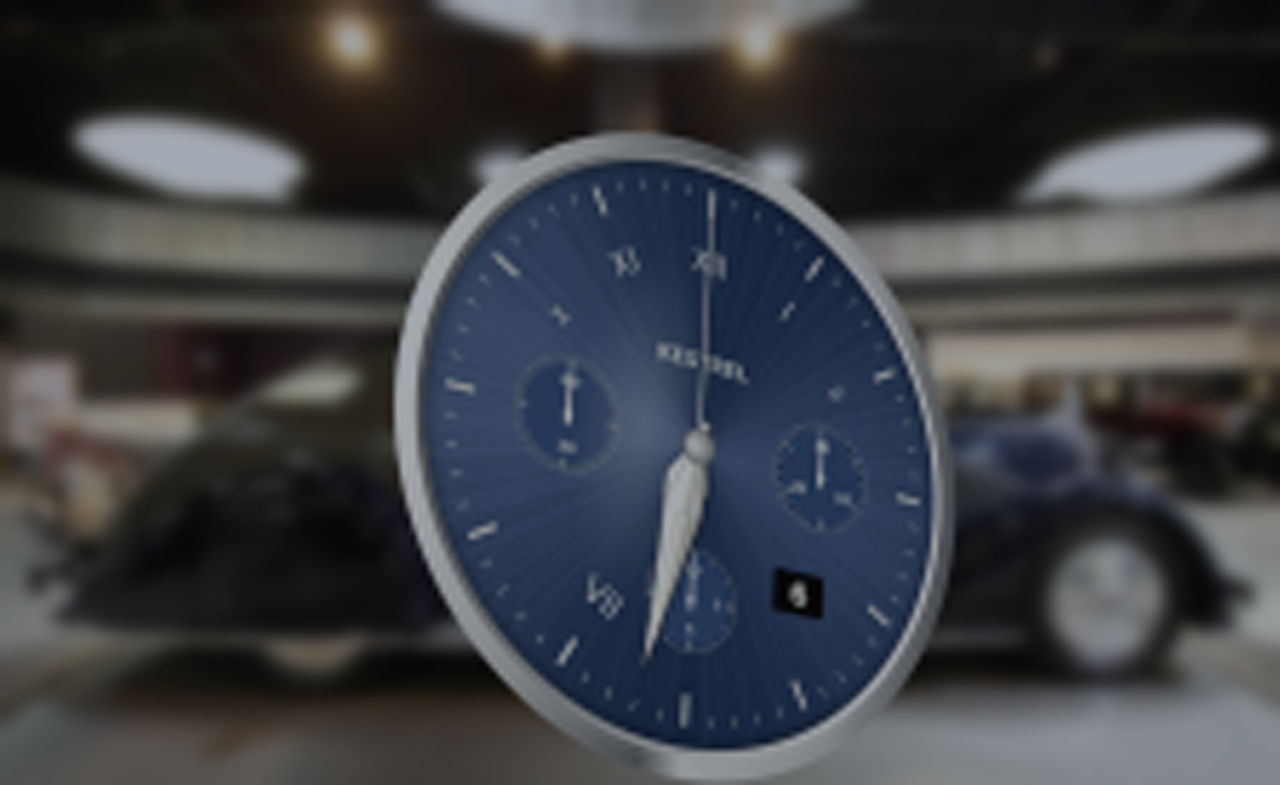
{"hour": 6, "minute": 32}
